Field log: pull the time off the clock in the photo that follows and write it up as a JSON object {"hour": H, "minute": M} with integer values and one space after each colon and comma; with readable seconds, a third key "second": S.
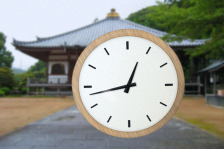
{"hour": 12, "minute": 43}
